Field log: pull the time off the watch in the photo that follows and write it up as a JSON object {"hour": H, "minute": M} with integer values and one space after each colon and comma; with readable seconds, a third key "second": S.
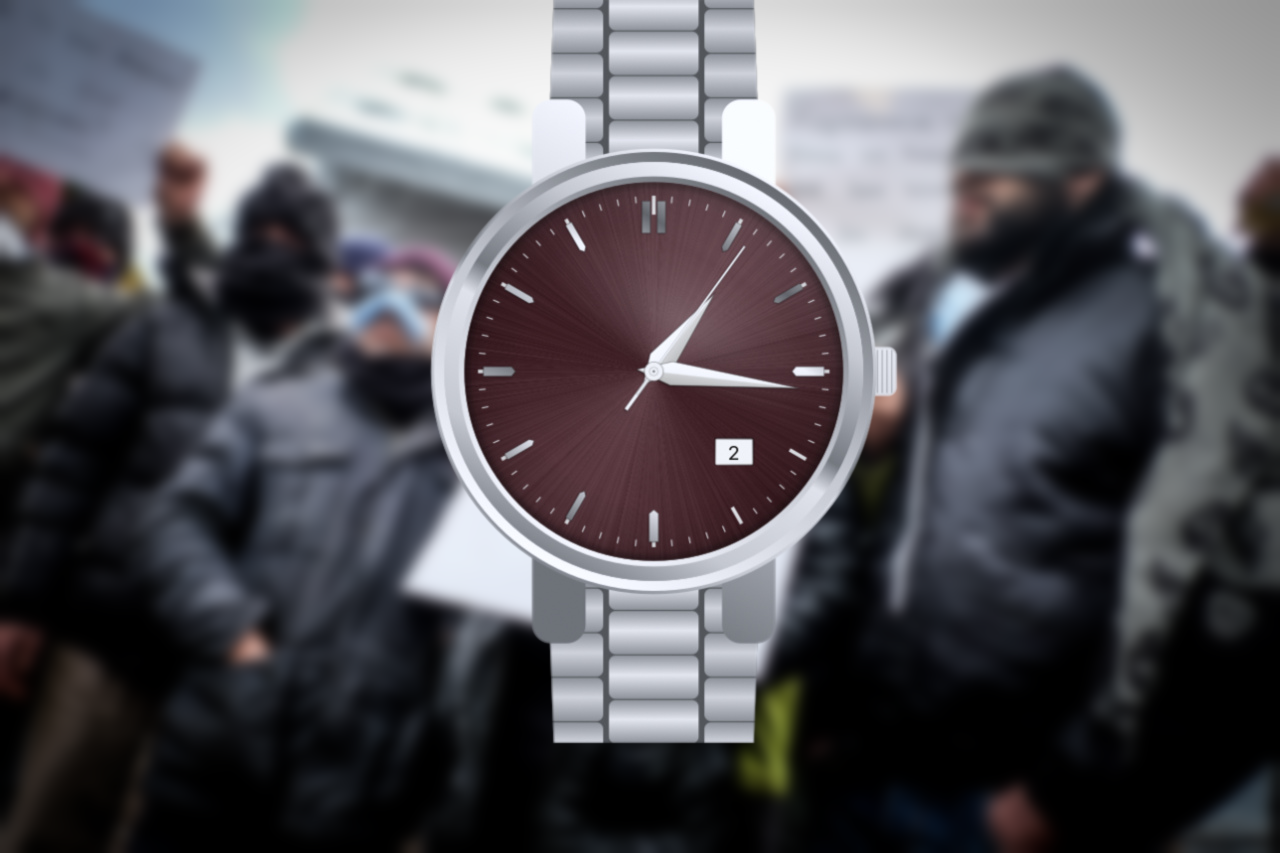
{"hour": 1, "minute": 16, "second": 6}
